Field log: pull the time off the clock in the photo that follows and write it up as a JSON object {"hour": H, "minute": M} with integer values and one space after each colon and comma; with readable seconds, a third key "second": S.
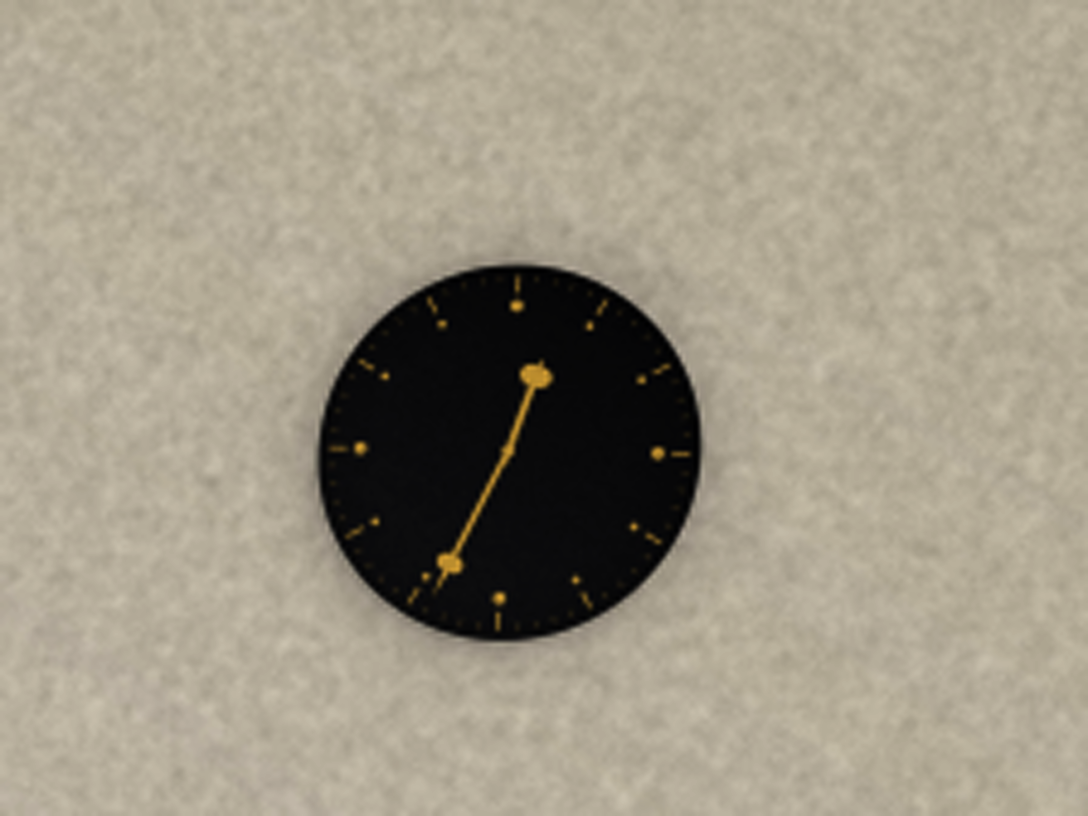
{"hour": 12, "minute": 34}
